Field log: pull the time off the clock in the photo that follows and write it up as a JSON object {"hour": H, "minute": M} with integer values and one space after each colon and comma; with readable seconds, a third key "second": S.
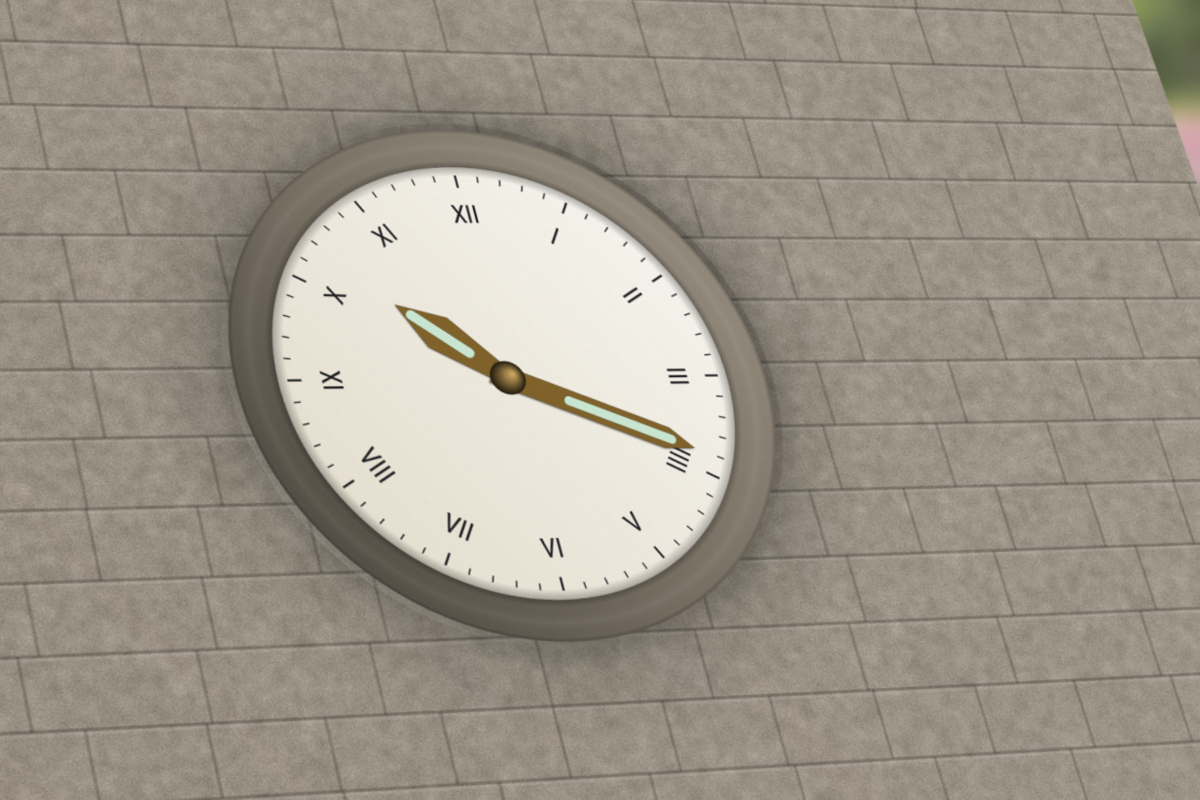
{"hour": 10, "minute": 19}
